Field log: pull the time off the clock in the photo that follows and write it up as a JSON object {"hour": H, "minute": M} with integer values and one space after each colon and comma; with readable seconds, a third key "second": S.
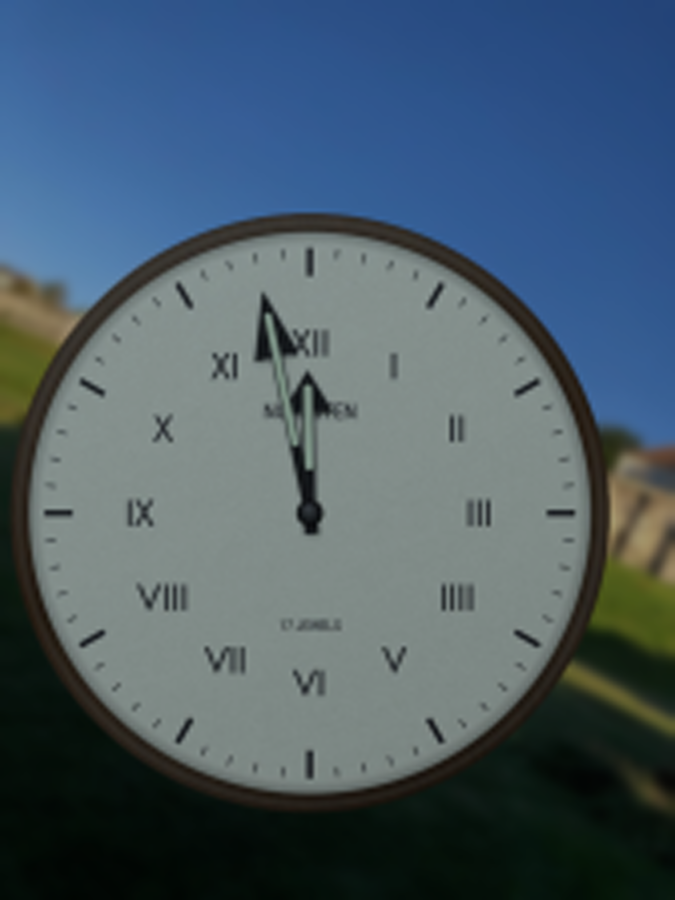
{"hour": 11, "minute": 58}
